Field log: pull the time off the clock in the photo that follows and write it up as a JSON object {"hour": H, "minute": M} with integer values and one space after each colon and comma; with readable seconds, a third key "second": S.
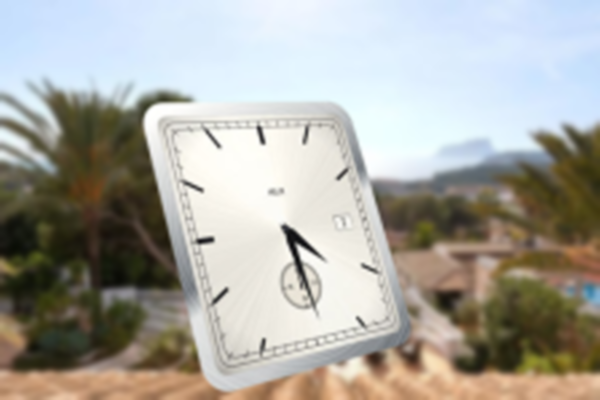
{"hour": 4, "minute": 29}
